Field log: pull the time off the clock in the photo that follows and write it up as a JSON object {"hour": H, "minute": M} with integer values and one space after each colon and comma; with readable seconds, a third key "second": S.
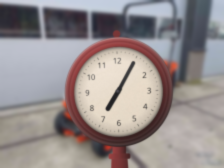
{"hour": 7, "minute": 5}
